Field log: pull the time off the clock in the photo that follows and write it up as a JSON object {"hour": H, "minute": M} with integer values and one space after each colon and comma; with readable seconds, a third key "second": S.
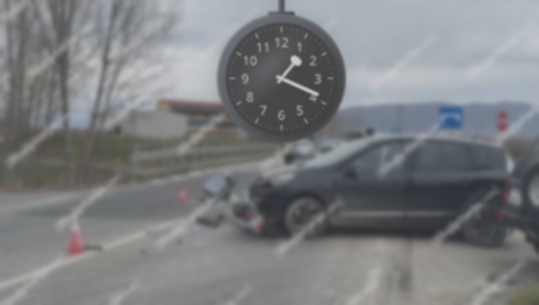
{"hour": 1, "minute": 19}
